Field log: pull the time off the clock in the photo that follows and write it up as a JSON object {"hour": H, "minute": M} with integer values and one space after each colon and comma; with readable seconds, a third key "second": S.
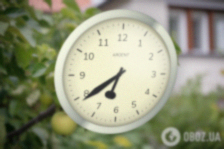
{"hour": 6, "minute": 39}
